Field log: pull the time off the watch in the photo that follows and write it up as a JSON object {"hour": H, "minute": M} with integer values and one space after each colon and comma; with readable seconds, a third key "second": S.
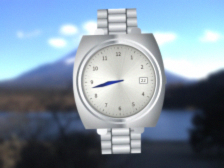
{"hour": 8, "minute": 43}
